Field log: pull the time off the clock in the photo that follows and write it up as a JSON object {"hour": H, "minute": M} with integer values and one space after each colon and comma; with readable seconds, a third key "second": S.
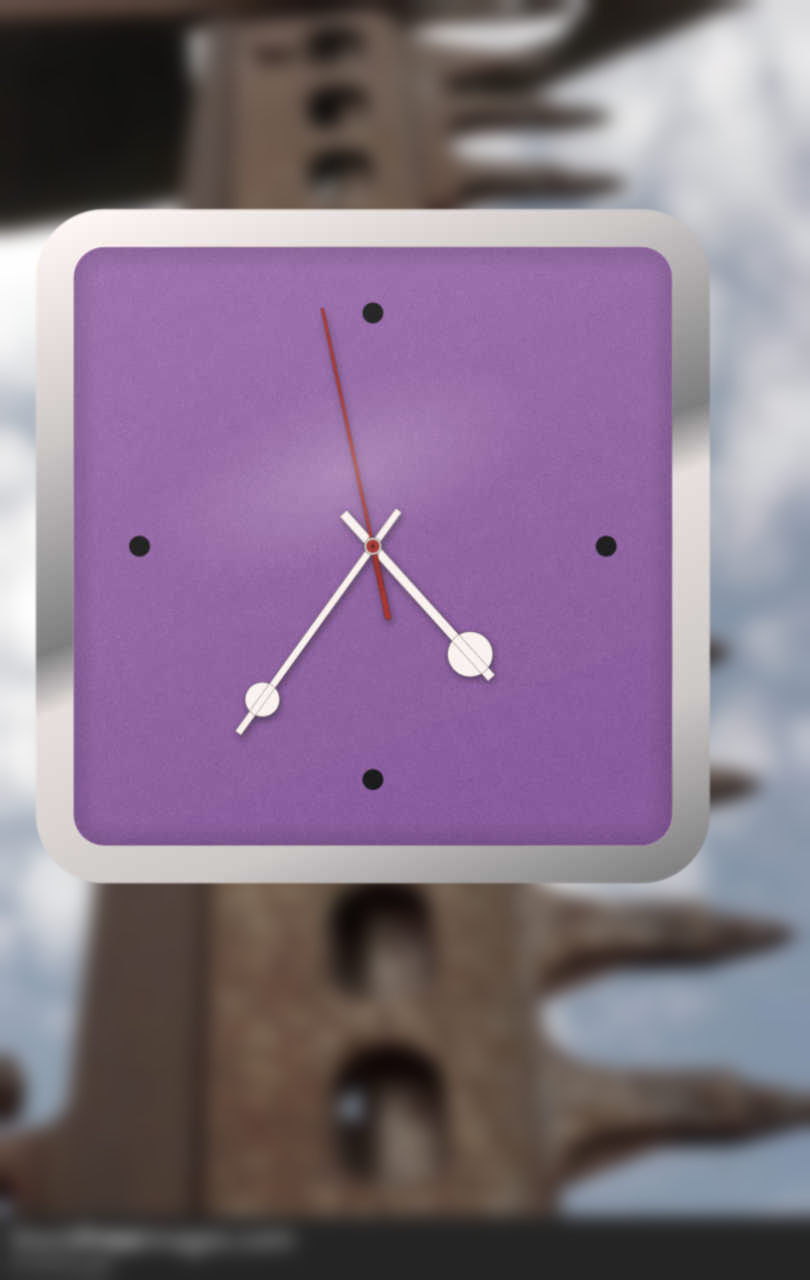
{"hour": 4, "minute": 35, "second": 58}
